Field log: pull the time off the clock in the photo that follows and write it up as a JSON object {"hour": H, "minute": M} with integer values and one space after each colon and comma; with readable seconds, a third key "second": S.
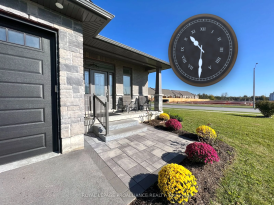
{"hour": 10, "minute": 30}
